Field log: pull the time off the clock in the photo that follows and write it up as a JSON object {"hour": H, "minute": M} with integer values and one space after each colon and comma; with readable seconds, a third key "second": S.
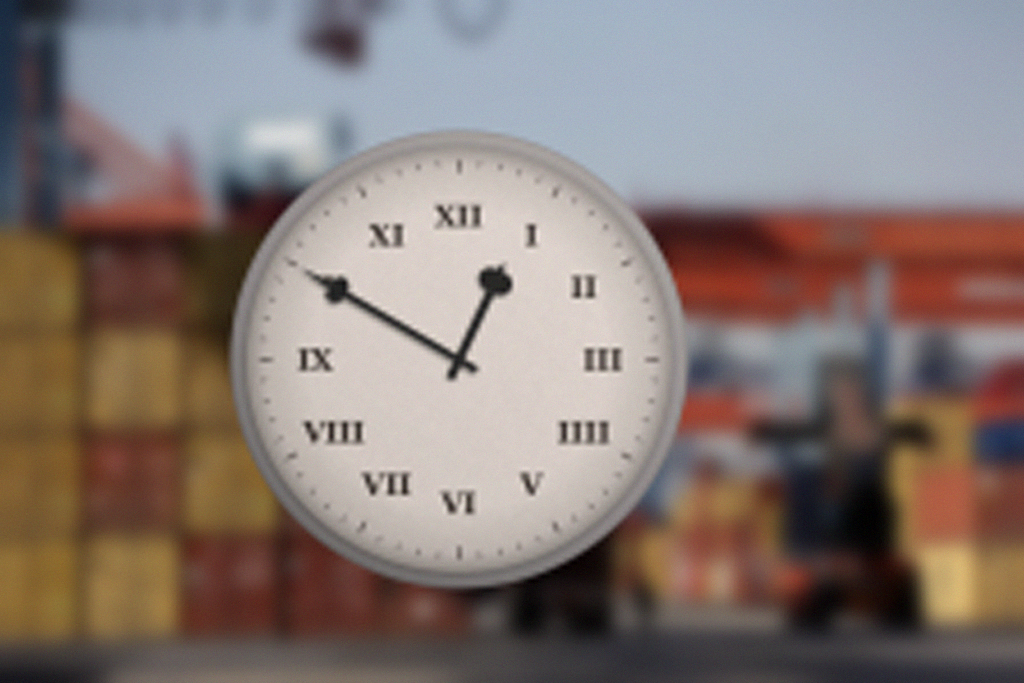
{"hour": 12, "minute": 50}
